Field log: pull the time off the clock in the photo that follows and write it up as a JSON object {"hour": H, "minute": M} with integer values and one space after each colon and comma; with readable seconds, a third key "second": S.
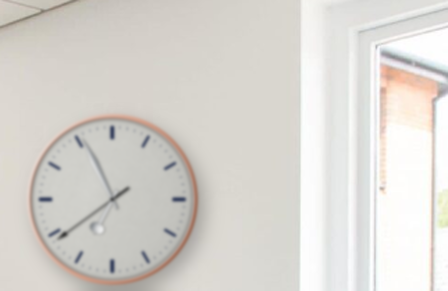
{"hour": 6, "minute": 55, "second": 39}
